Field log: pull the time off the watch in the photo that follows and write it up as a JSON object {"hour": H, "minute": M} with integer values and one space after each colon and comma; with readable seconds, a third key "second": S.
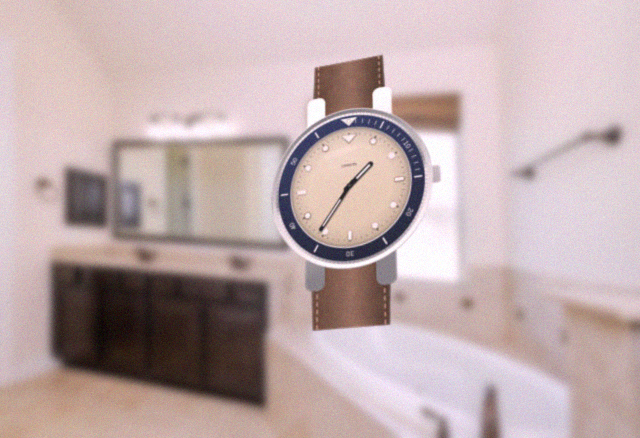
{"hour": 1, "minute": 36}
